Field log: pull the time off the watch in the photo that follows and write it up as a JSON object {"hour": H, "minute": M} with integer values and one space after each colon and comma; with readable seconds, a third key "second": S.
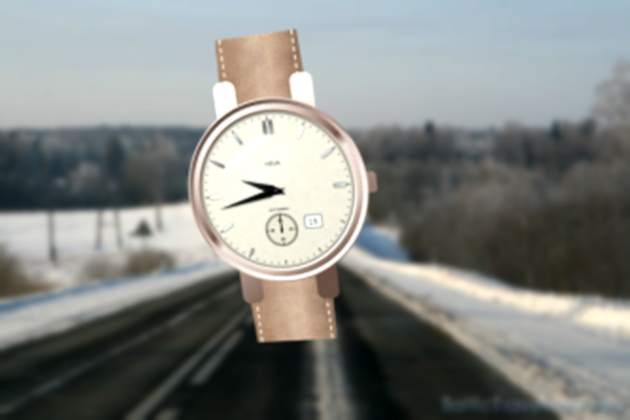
{"hour": 9, "minute": 43}
